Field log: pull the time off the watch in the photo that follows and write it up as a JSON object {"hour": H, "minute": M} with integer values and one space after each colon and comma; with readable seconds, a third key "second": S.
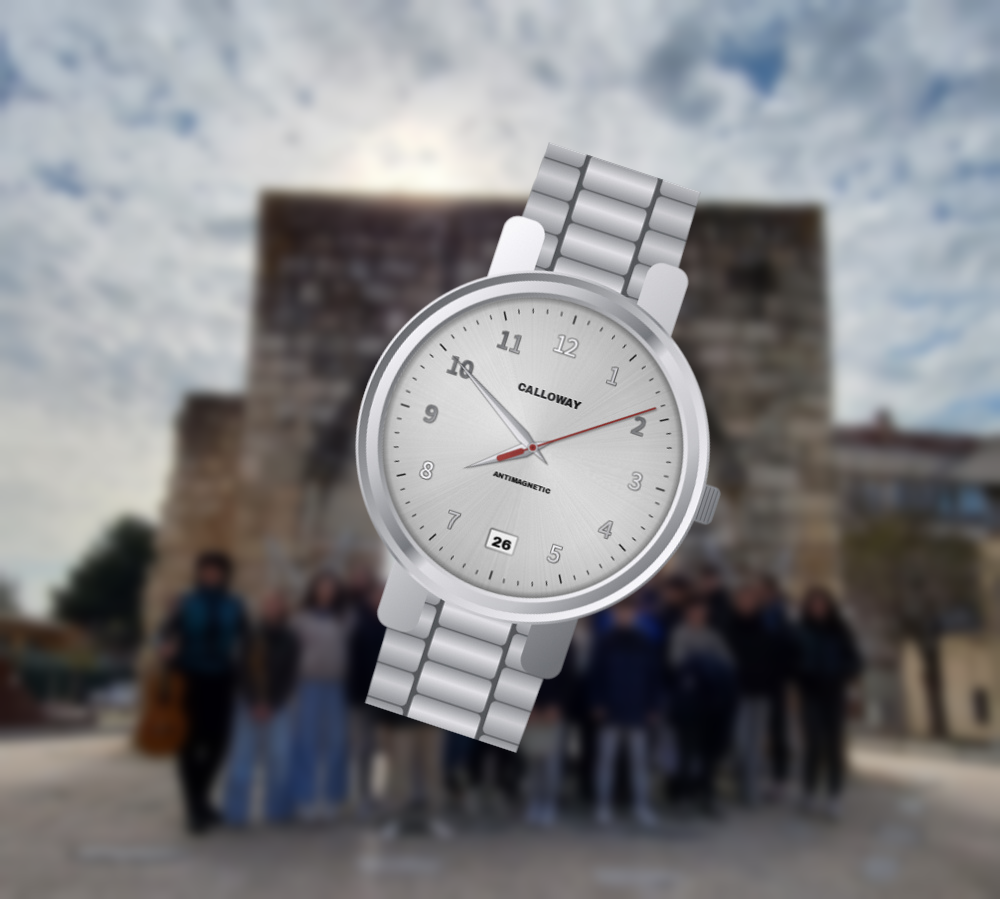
{"hour": 7, "minute": 50, "second": 9}
